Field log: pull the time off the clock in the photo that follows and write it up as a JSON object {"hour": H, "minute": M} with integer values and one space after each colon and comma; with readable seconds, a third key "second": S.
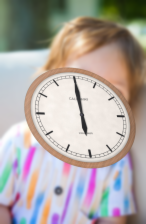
{"hour": 6, "minute": 0}
